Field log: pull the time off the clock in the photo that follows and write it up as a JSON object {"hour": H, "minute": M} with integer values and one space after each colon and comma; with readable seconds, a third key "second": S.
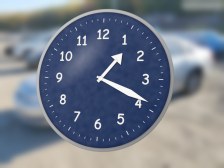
{"hour": 1, "minute": 19}
